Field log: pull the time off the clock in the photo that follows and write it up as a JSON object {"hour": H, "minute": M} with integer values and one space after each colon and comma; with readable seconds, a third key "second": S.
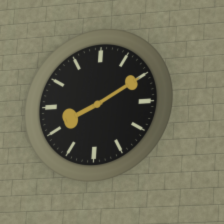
{"hour": 8, "minute": 10}
